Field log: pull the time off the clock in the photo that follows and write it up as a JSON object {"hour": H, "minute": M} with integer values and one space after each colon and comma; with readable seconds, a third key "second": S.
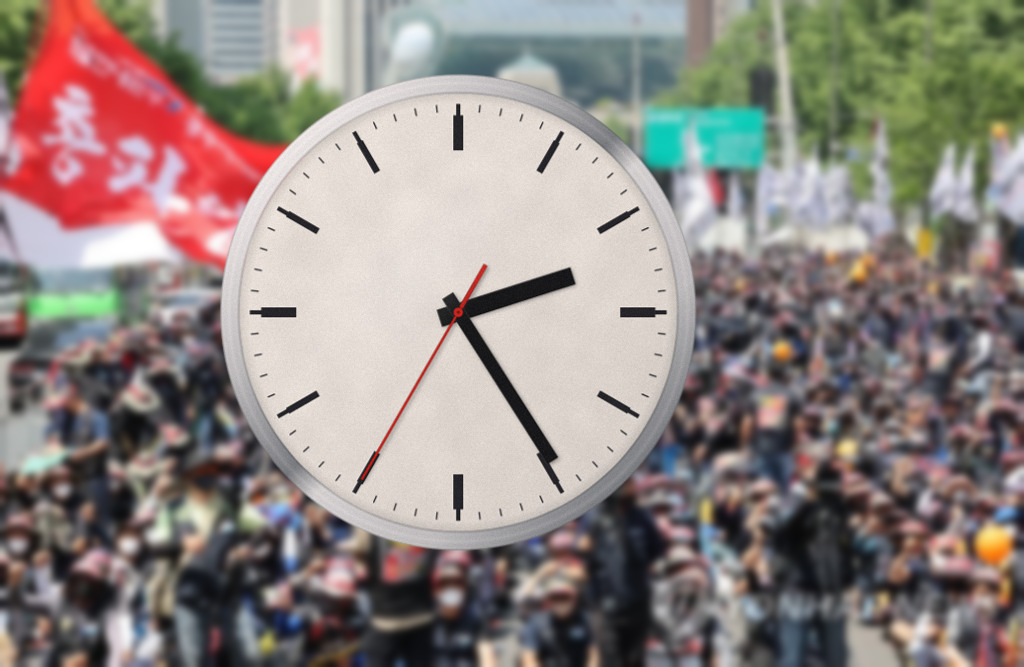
{"hour": 2, "minute": 24, "second": 35}
